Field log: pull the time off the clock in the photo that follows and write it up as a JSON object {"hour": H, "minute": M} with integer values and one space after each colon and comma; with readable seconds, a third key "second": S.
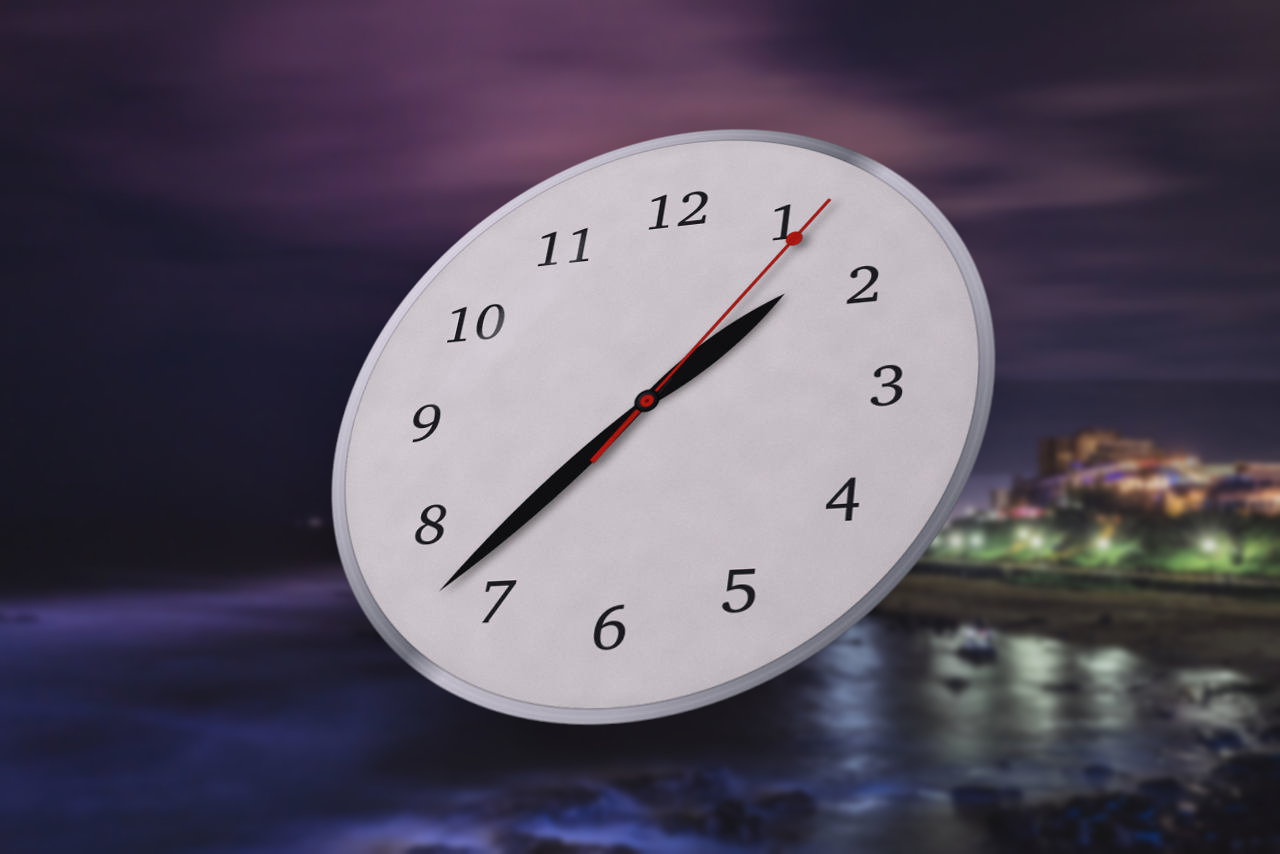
{"hour": 1, "minute": 37, "second": 6}
